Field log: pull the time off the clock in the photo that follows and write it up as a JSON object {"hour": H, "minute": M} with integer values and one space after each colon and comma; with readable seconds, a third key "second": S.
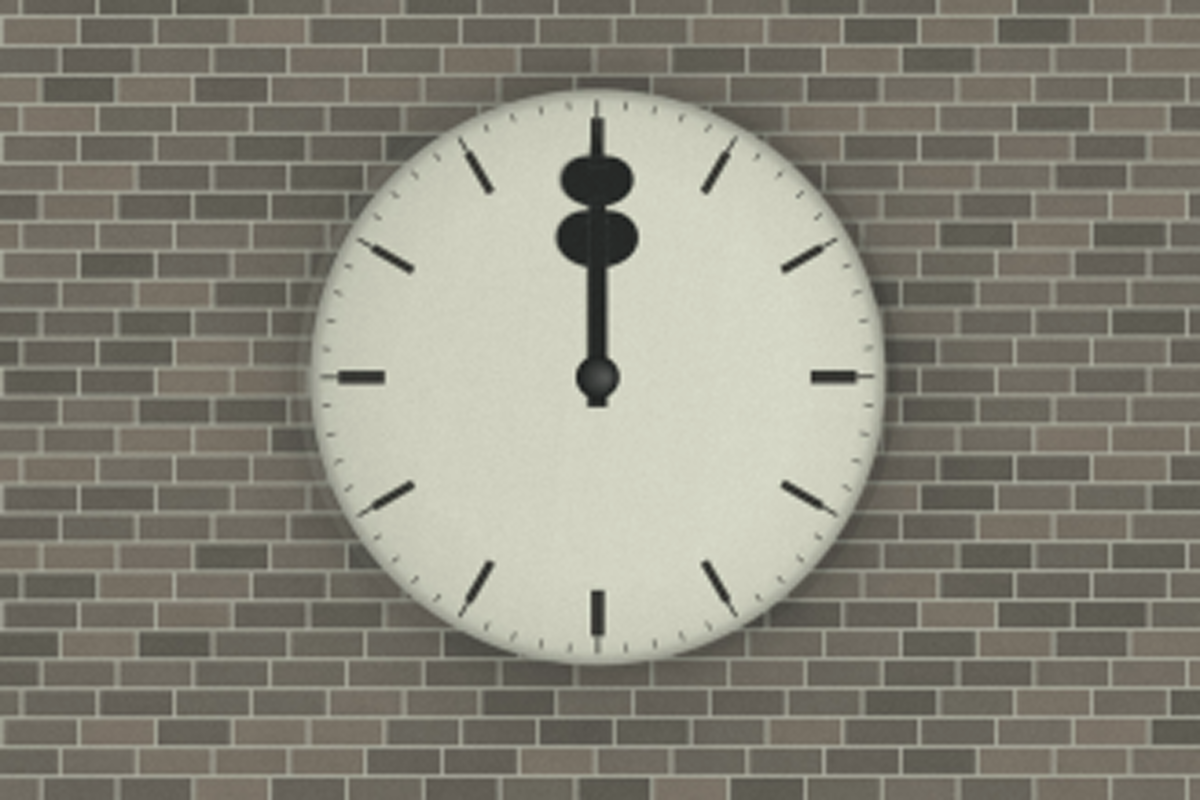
{"hour": 12, "minute": 0}
